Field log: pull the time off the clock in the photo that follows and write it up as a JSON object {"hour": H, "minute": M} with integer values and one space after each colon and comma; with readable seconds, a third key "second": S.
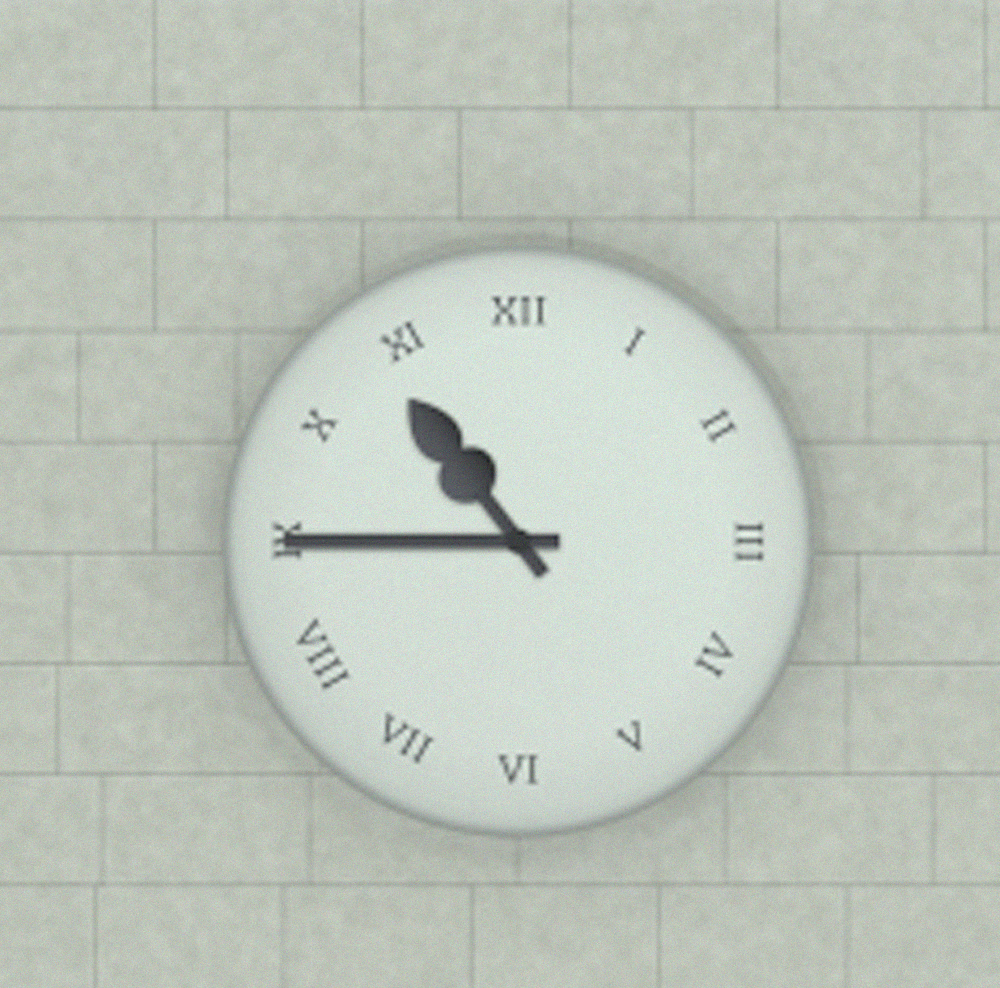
{"hour": 10, "minute": 45}
